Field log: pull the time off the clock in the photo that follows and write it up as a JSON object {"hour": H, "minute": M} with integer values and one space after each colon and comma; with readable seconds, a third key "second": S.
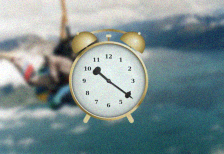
{"hour": 10, "minute": 21}
